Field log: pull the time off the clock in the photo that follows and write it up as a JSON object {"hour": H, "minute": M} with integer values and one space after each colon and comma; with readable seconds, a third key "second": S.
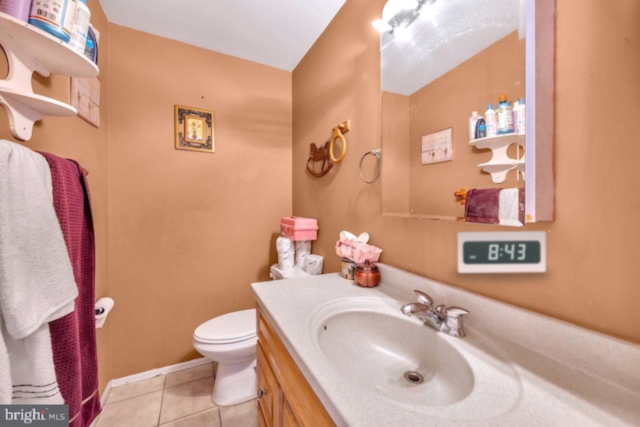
{"hour": 8, "minute": 43}
